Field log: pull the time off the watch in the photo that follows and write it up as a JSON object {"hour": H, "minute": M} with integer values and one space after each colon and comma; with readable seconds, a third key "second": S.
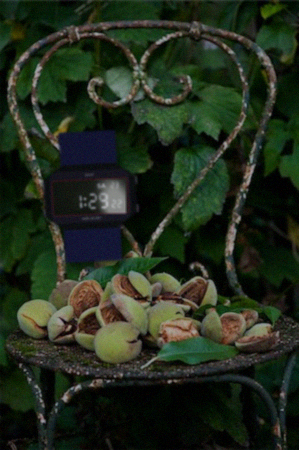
{"hour": 1, "minute": 29}
